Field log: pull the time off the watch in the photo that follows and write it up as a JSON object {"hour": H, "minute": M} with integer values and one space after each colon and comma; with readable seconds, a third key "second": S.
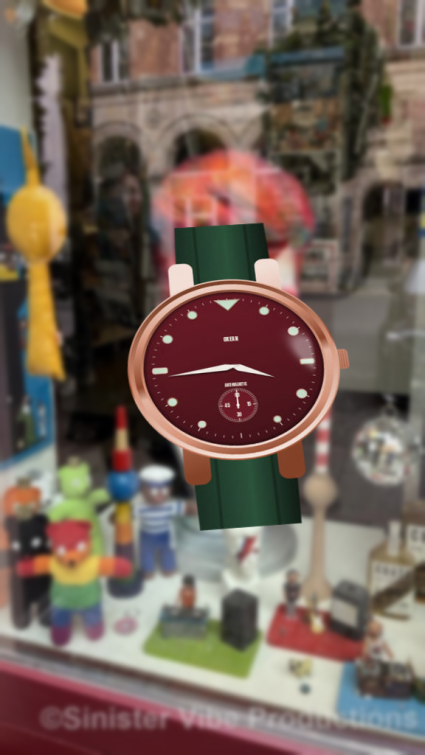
{"hour": 3, "minute": 44}
